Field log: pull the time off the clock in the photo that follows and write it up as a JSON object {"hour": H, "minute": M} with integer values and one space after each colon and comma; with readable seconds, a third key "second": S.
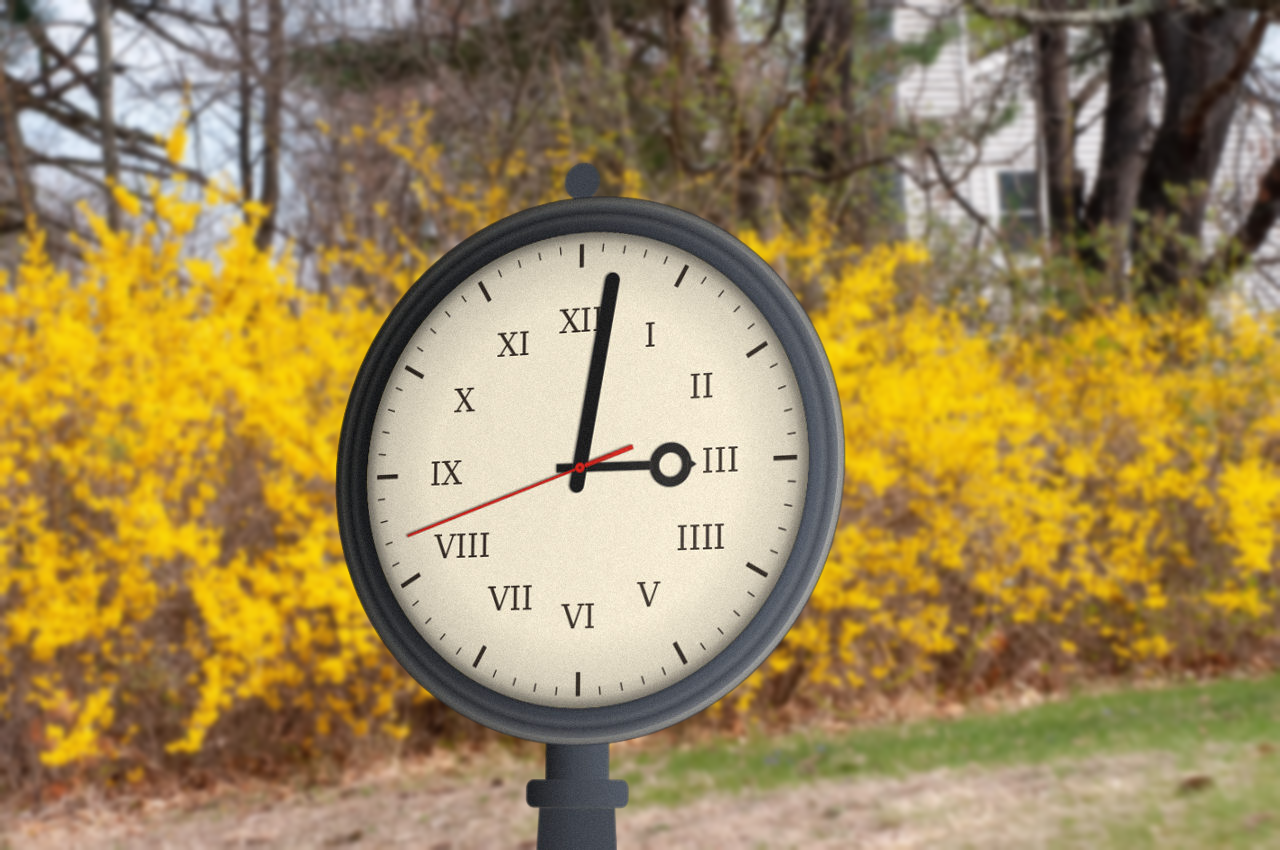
{"hour": 3, "minute": 1, "second": 42}
